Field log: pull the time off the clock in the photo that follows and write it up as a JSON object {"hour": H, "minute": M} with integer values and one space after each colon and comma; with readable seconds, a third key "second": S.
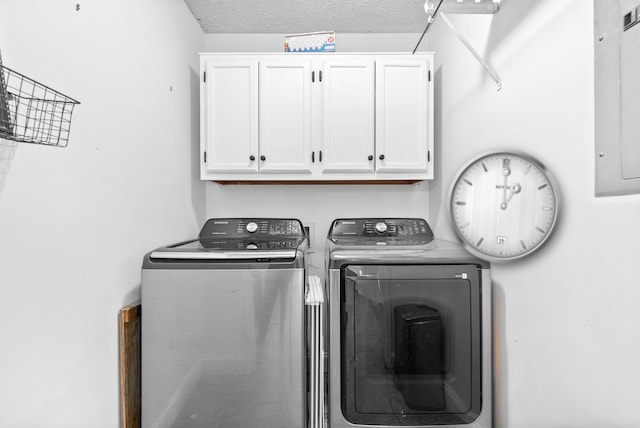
{"hour": 1, "minute": 0}
